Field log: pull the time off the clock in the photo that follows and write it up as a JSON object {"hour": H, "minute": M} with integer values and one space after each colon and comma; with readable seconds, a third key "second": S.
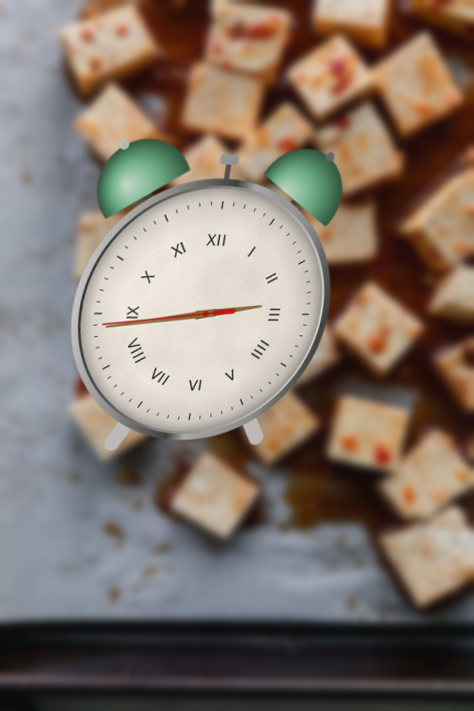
{"hour": 2, "minute": 43, "second": 44}
